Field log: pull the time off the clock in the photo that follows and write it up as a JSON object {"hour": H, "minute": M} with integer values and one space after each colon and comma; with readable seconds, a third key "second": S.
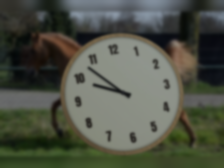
{"hour": 9, "minute": 53}
